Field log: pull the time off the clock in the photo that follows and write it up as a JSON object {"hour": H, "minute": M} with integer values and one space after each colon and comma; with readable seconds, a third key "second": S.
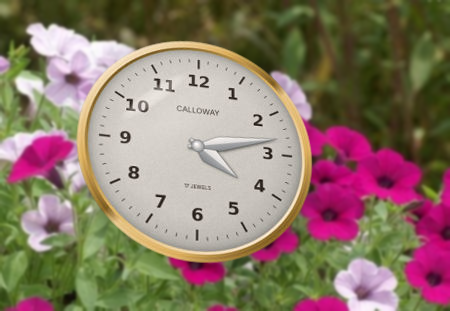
{"hour": 4, "minute": 13}
